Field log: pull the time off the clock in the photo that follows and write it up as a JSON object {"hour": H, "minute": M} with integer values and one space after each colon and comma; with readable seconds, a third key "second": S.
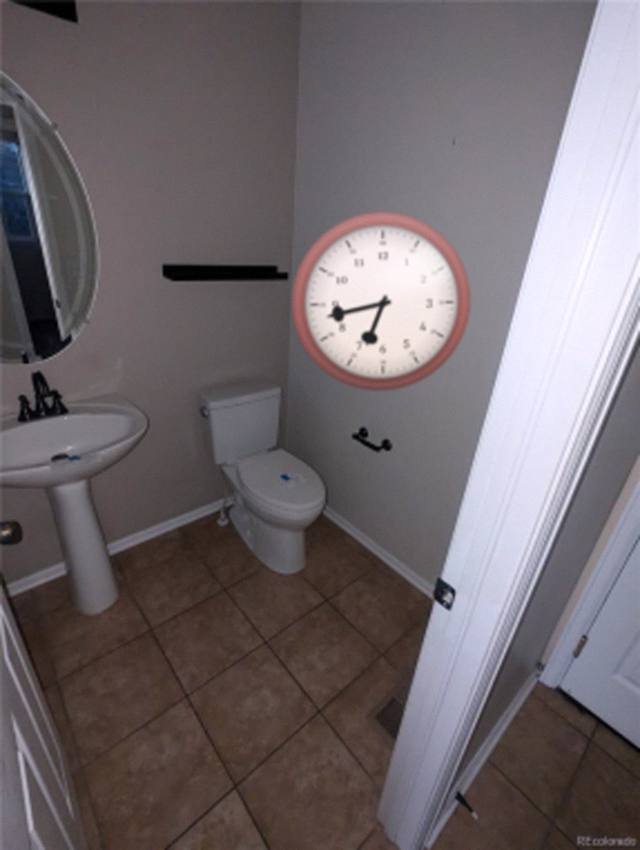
{"hour": 6, "minute": 43}
